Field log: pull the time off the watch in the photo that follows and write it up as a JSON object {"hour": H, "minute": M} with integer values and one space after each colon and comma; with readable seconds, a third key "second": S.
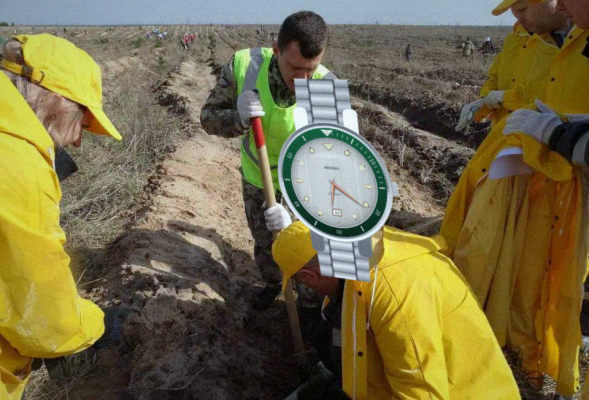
{"hour": 6, "minute": 21}
